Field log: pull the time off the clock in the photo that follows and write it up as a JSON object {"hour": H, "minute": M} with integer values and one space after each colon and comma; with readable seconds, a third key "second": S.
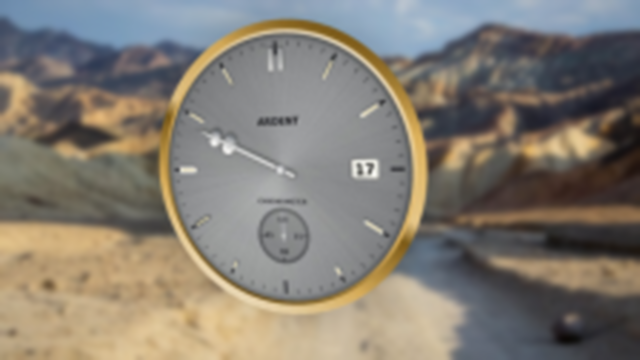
{"hour": 9, "minute": 49}
